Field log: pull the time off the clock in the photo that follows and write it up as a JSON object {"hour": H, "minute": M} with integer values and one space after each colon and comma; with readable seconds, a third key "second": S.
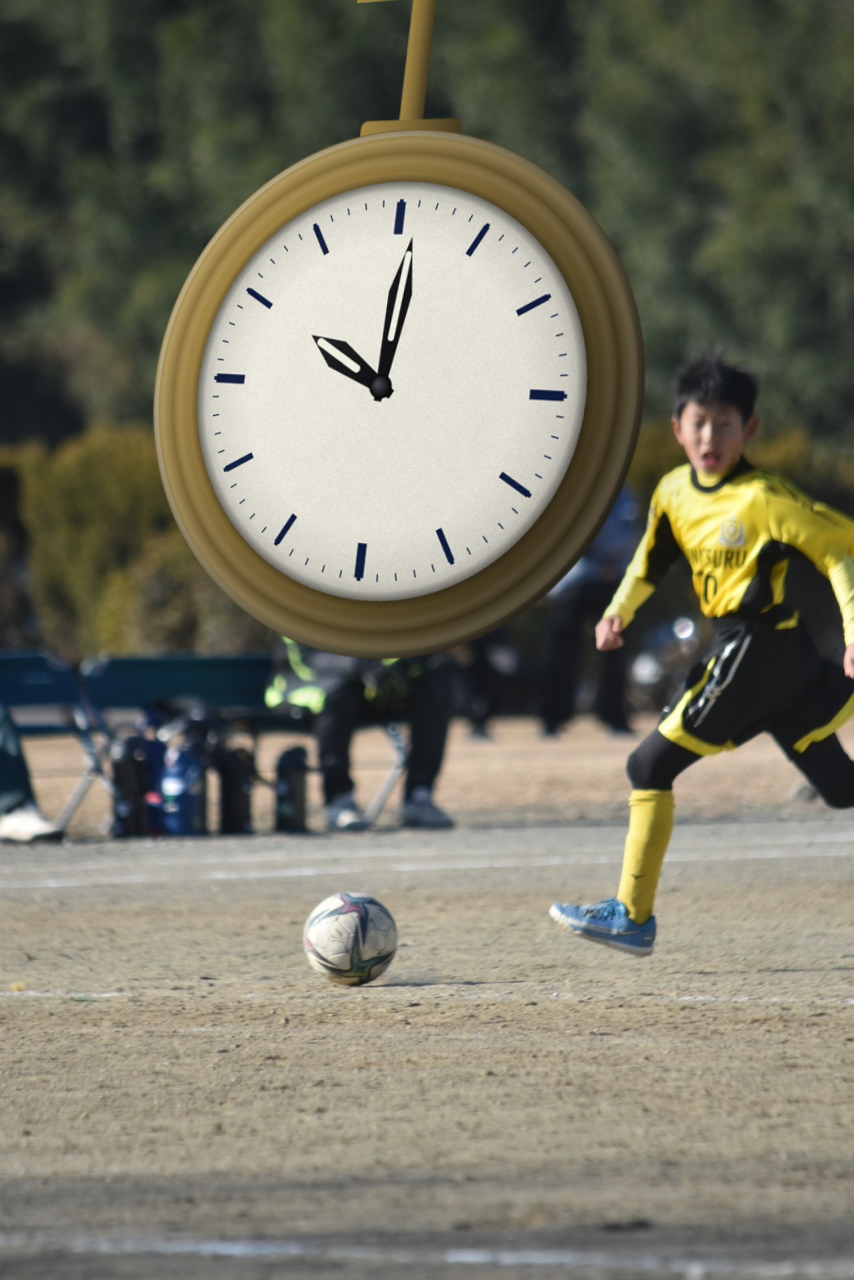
{"hour": 10, "minute": 1}
